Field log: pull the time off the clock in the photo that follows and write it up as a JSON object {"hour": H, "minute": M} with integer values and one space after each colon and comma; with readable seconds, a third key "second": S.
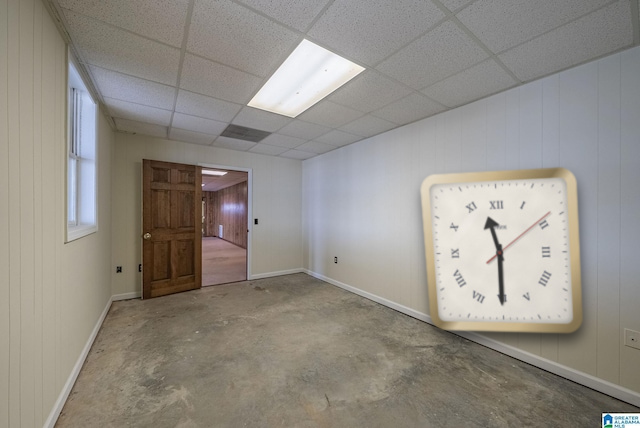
{"hour": 11, "minute": 30, "second": 9}
